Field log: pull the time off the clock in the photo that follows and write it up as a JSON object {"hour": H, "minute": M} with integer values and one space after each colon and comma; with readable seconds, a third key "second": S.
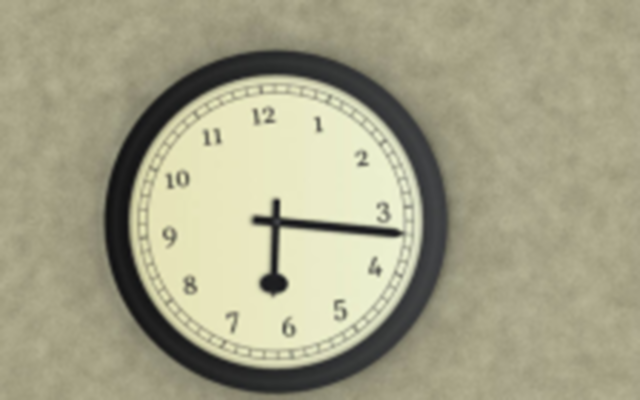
{"hour": 6, "minute": 17}
